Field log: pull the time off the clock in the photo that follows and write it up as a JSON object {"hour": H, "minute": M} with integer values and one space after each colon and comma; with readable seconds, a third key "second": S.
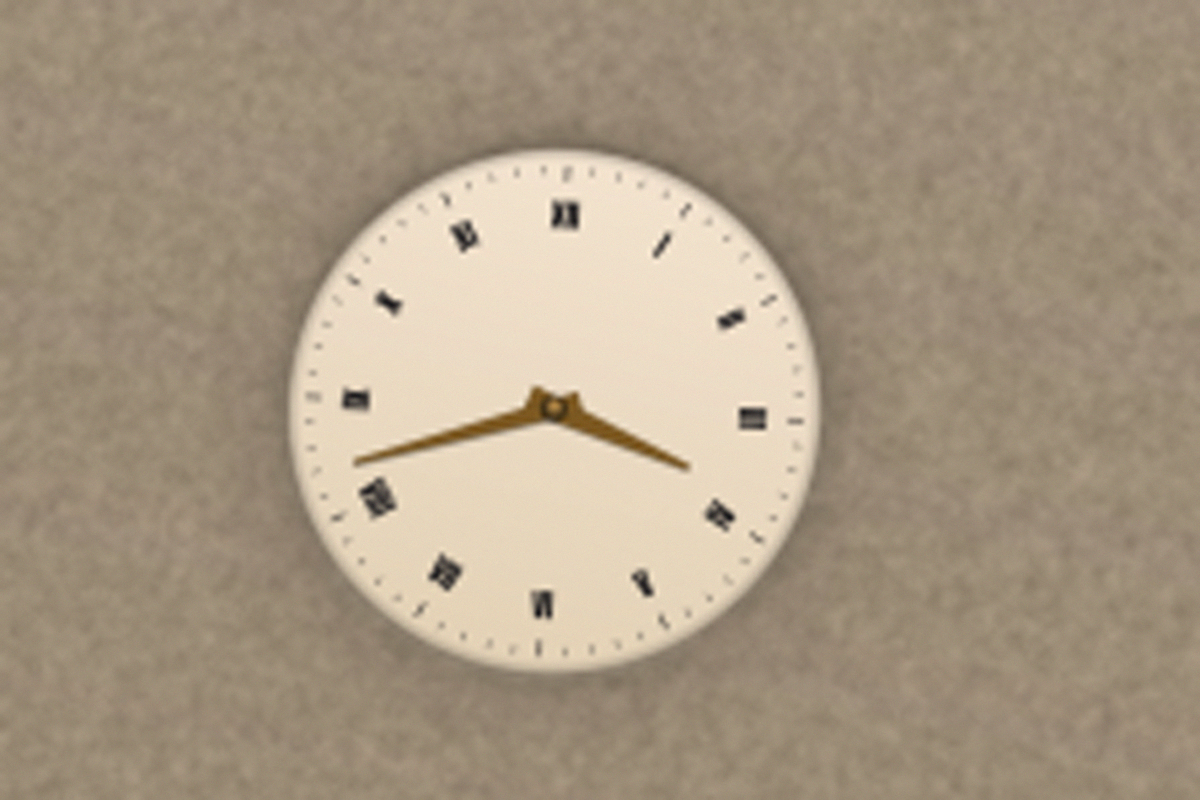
{"hour": 3, "minute": 42}
